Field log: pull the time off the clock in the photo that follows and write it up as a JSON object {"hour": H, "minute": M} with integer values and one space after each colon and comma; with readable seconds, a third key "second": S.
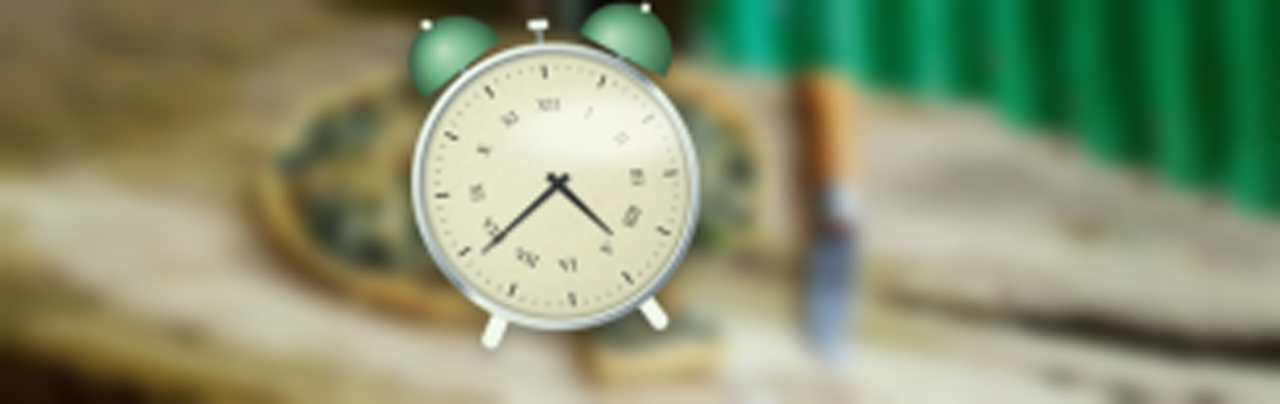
{"hour": 4, "minute": 39}
